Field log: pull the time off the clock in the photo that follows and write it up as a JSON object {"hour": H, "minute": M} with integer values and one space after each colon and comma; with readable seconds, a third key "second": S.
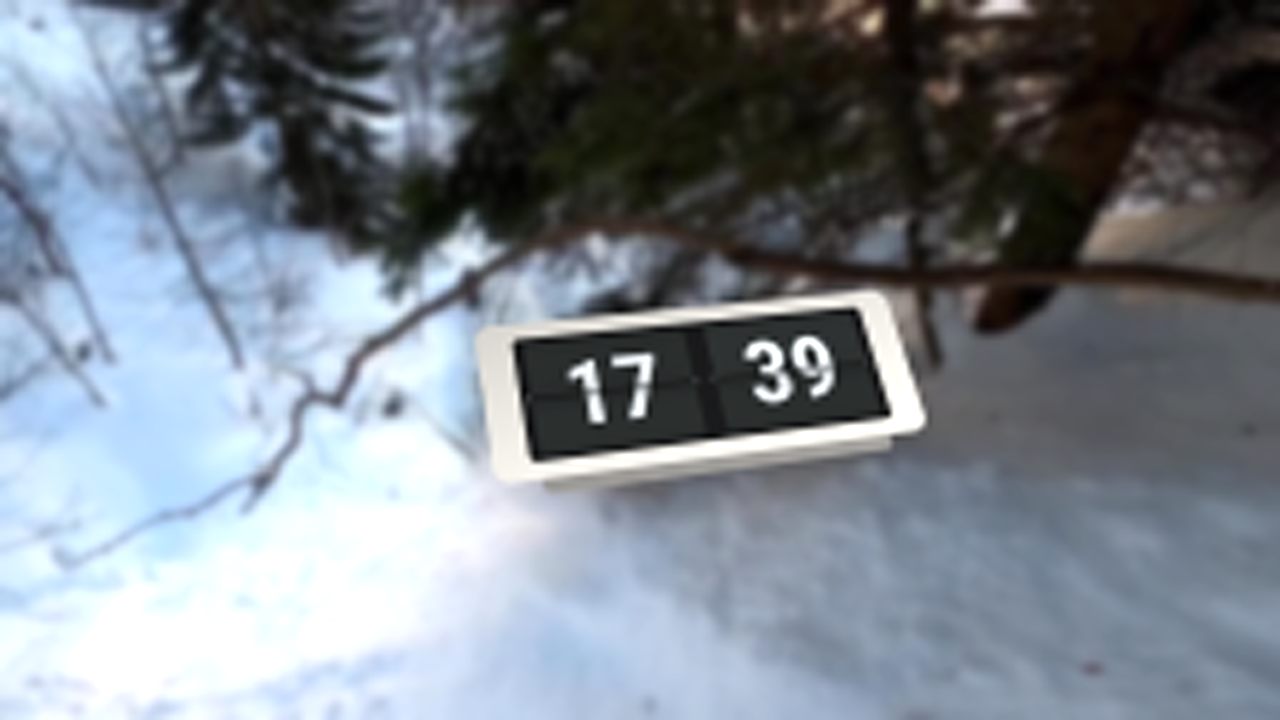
{"hour": 17, "minute": 39}
